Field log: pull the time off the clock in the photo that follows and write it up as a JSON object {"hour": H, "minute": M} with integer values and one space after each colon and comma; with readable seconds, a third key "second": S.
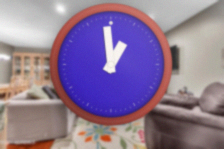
{"hour": 12, "minute": 59}
